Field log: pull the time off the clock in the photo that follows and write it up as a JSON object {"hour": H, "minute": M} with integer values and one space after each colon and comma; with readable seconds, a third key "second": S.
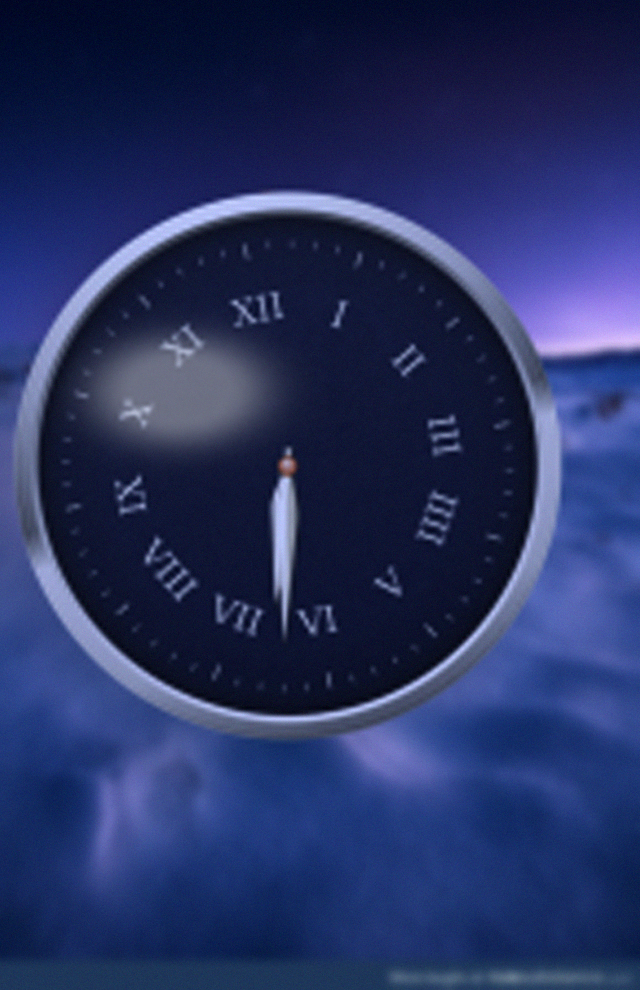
{"hour": 6, "minute": 32}
